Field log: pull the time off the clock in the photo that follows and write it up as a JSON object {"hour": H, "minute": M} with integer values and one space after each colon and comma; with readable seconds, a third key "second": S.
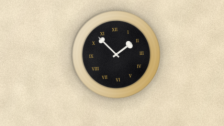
{"hour": 1, "minute": 53}
